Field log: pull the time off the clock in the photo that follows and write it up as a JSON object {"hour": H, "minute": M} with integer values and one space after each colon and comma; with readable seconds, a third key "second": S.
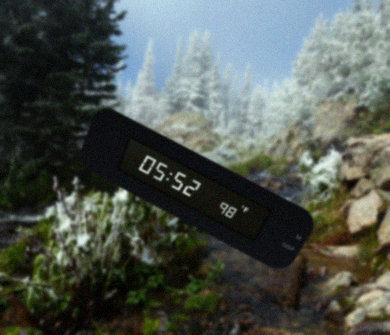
{"hour": 5, "minute": 52}
